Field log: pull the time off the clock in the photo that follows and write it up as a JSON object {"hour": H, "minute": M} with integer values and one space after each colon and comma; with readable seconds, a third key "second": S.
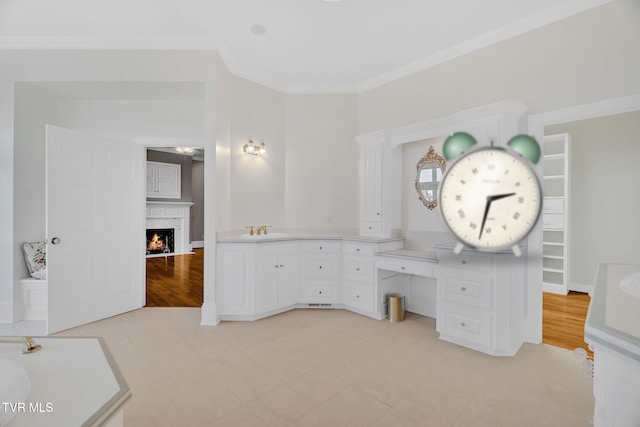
{"hour": 2, "minute": 32}
